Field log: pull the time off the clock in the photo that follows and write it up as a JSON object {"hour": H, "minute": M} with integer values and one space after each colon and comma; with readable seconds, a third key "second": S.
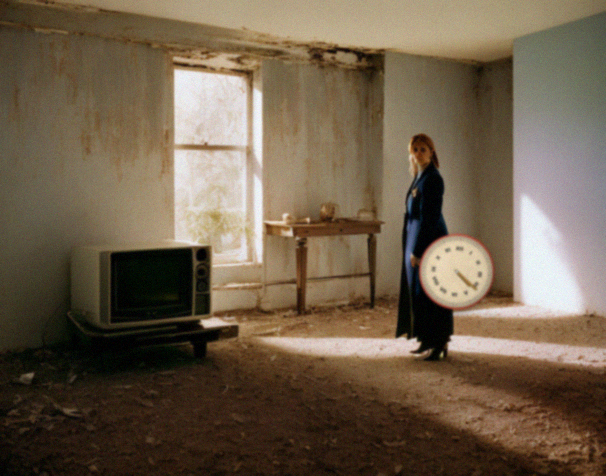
{"hour": 4, "minute": 21}
